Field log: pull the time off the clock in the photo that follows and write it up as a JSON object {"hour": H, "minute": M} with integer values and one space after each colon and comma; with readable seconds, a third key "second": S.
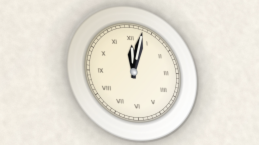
{"hour": 12, "minute": 3}
